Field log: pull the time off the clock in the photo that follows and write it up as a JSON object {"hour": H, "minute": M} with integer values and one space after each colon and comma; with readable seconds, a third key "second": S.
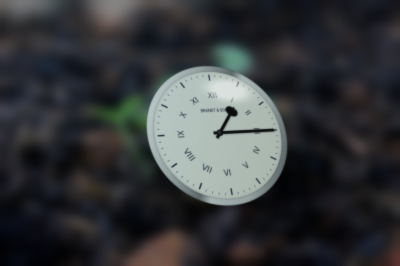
{"hour": 1, "minute": 15}
